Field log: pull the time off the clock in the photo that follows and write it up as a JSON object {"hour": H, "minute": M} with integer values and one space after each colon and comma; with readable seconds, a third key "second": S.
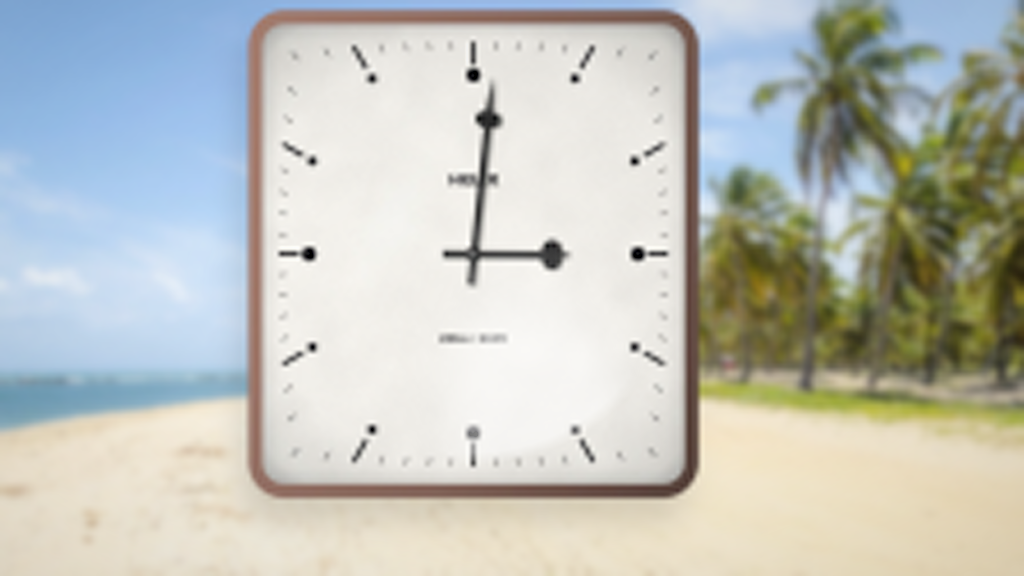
{"hour": 3, "minute": 1}
